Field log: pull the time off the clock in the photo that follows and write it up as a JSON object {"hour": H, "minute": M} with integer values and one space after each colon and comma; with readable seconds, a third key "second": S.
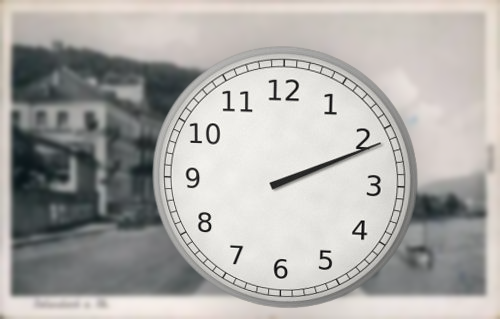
{"hour": 2, "minute": 11}
